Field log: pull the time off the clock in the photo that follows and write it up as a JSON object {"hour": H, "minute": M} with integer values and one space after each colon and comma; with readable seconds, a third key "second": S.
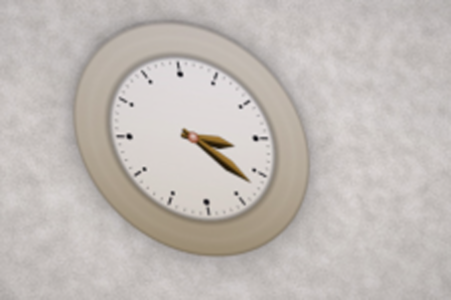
{"hour": 3, "minute": 22}
